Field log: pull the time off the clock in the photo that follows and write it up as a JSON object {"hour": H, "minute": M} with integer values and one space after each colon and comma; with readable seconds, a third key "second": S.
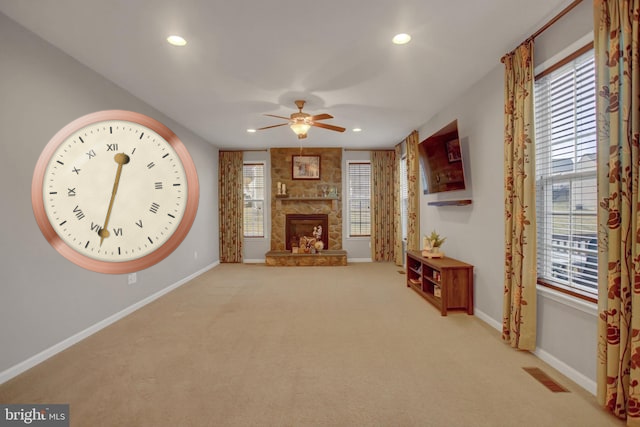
{"hour": 12, "minute": 33}
